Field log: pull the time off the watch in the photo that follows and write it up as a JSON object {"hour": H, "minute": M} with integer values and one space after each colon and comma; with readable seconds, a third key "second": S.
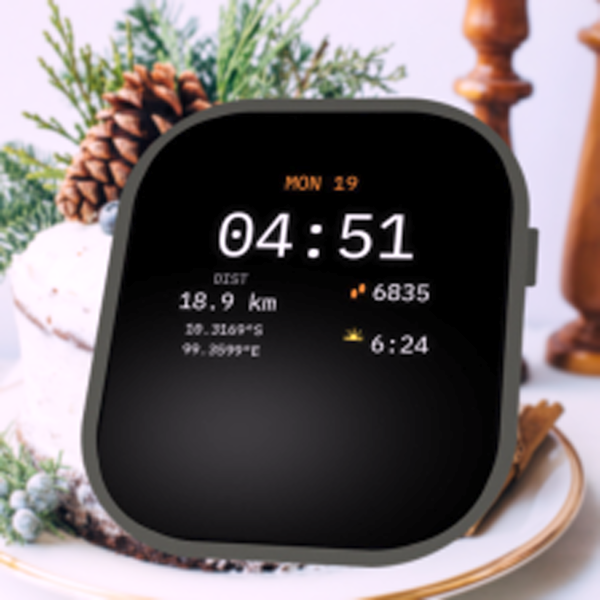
{"hour": 4, "minute": 51}
